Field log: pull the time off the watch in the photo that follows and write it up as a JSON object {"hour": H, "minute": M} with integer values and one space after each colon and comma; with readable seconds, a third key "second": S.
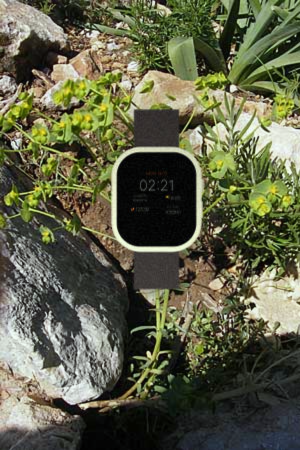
{"hour": 2, "minute": 21}
